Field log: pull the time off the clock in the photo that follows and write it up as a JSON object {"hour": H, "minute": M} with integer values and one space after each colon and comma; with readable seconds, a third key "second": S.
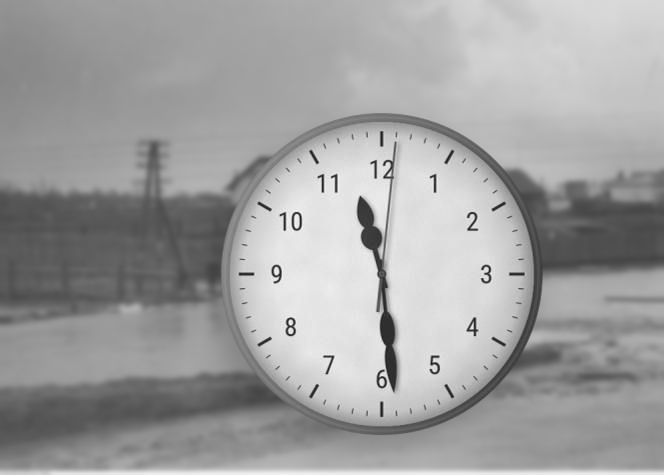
{"hour": 11, "minute": 29, "second": 1}
